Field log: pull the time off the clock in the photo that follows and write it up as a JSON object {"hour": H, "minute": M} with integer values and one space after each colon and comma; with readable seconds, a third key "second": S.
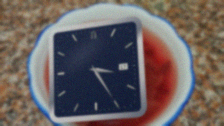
{"hour": 3, "minute": 25}
